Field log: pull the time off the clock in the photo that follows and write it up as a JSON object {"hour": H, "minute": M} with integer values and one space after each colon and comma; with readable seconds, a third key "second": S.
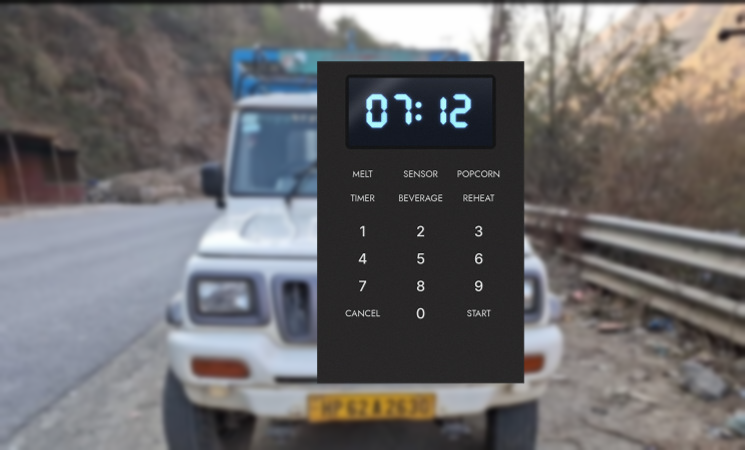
{"hour": 7, "minute": 12}
